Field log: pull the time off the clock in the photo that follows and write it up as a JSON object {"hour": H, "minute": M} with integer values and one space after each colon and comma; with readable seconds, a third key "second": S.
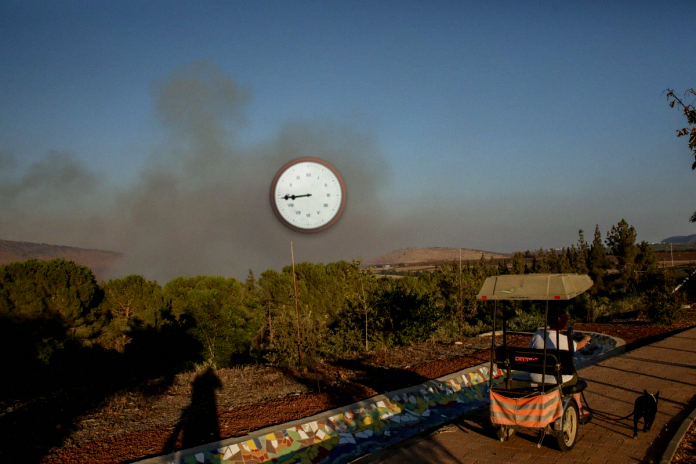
{"hour": 8, "minute": 44}
